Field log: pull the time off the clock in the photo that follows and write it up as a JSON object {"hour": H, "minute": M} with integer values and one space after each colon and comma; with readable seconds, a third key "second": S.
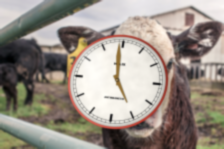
{"hour": 4, "minute": 59}
